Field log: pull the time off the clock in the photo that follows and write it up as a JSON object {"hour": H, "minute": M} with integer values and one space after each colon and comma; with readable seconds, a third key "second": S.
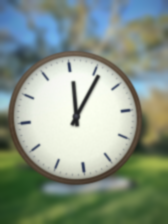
{"hour": 12, "minute": 6}
